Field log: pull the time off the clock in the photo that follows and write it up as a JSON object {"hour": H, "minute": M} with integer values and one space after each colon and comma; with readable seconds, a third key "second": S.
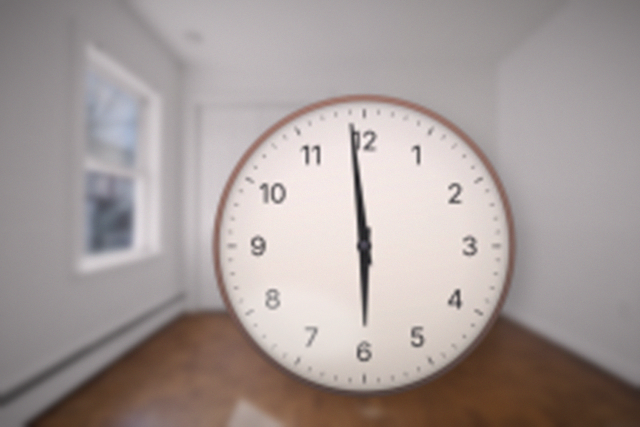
{"hour": 5, "minute": 59}
